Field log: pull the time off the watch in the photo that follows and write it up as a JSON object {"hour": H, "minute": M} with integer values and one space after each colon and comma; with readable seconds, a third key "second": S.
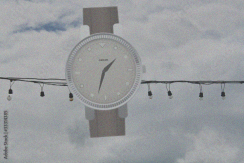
{"hour": 1, "minute": 33}
